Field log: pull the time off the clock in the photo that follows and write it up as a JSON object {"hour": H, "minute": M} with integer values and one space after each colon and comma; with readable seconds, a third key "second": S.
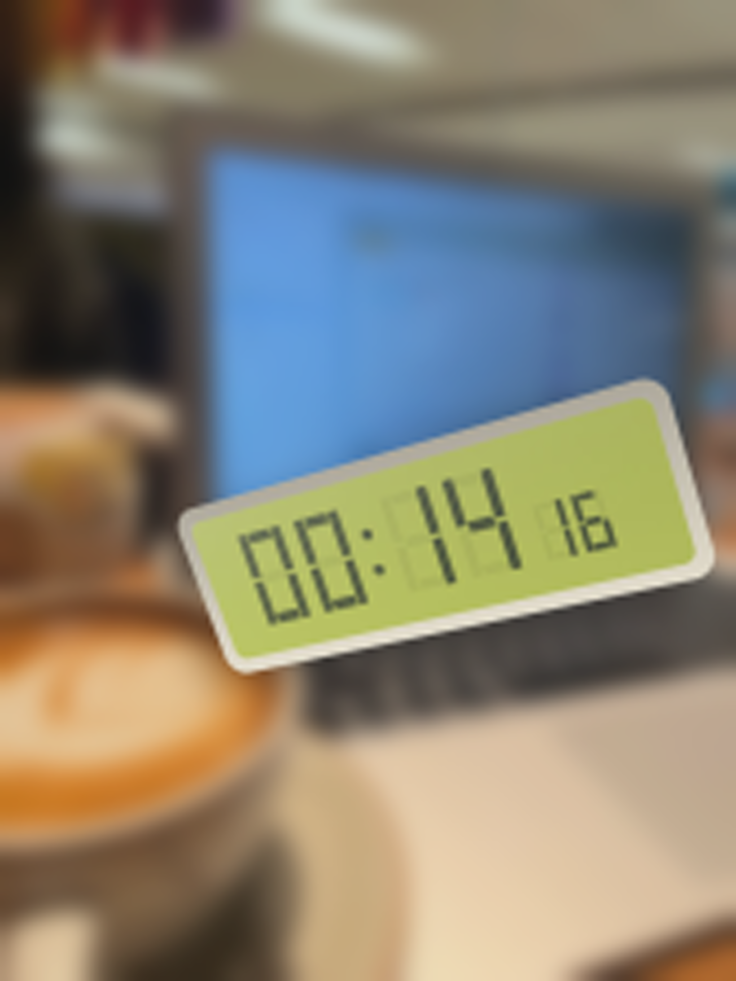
{"hour": 0, "minute": 14, "second": 16}
